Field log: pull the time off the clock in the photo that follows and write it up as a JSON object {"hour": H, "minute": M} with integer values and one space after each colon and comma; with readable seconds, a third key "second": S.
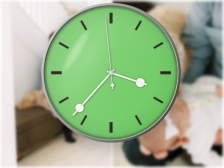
{"hour": 3, "minute": 36, "second": 59}
